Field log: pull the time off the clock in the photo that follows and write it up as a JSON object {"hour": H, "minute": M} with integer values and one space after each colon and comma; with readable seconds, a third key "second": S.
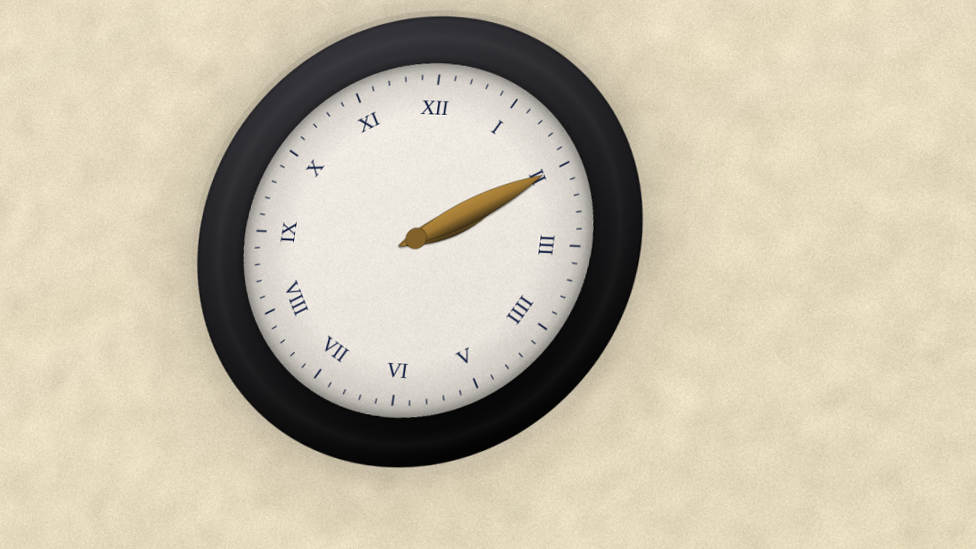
{"hour": 2, "minute": 10}
